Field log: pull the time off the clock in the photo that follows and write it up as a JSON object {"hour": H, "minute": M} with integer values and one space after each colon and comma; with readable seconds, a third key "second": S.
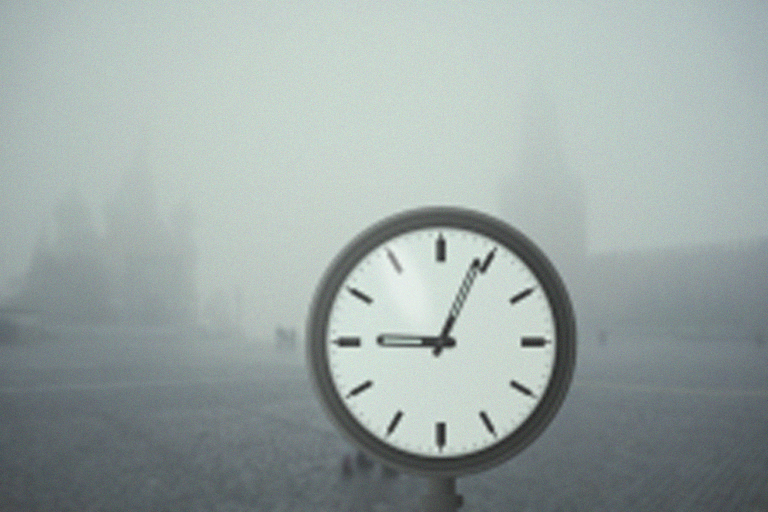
{"hour": 9, "minute": 4}
